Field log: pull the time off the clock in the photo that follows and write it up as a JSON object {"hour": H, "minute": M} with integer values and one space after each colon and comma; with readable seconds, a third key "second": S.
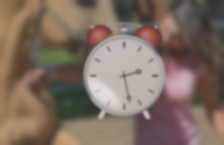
{"hour": 2, "minute": 28}
